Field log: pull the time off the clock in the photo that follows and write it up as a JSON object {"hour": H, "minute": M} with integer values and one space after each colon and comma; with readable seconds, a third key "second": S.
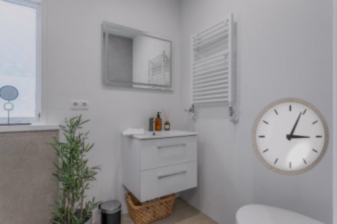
{"hour": 3, "minute": 4}
